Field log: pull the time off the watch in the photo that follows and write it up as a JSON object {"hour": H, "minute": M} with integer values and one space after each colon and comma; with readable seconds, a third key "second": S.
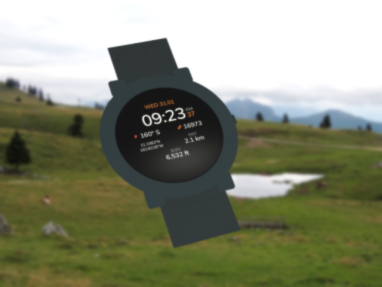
{"hour": 9, "minute": 23}
